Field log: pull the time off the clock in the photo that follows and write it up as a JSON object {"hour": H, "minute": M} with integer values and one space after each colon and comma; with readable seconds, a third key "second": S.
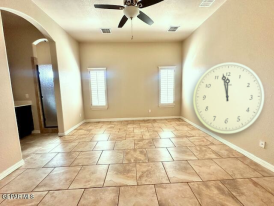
{"hour": 11, "minute": 58}
